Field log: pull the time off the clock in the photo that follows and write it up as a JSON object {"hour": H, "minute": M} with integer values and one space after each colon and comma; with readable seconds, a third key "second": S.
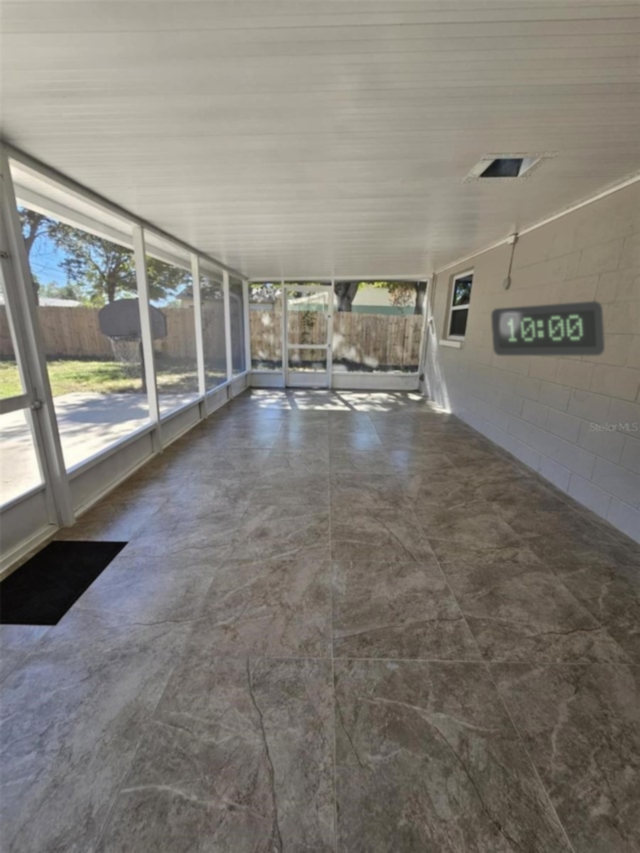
{"hour": 10, "minute": 0}
